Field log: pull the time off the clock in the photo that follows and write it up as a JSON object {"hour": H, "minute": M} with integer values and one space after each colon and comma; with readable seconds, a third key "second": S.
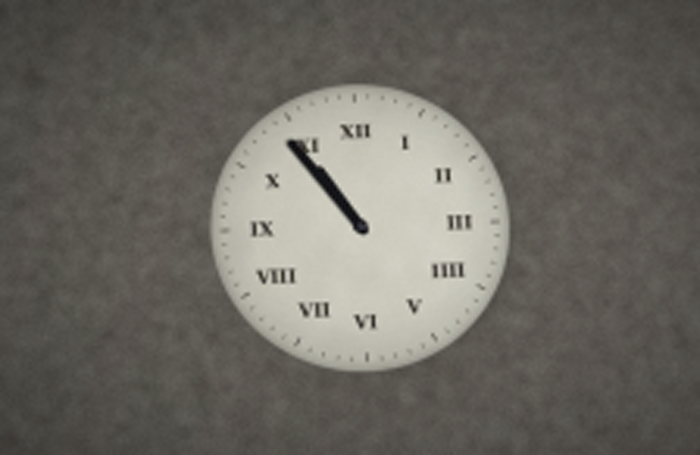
{"hour": 10, "minute": 54}
